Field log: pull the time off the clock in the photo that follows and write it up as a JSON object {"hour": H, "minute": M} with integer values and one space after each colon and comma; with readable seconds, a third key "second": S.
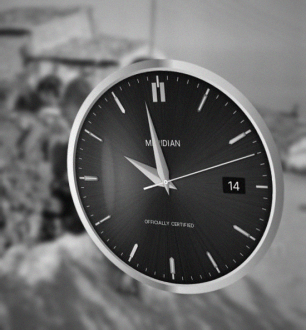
{"hour": 9, "minute": 58, "second": 12}
